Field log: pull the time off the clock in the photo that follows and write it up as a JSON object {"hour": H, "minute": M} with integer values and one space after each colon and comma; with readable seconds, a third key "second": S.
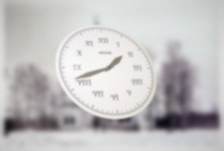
{"hour": 1, "minute": 42}
